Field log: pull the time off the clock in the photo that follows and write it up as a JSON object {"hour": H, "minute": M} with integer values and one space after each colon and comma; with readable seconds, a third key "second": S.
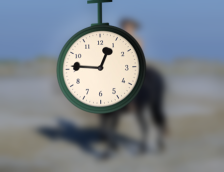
{"hour": 12, "minute": 46}
